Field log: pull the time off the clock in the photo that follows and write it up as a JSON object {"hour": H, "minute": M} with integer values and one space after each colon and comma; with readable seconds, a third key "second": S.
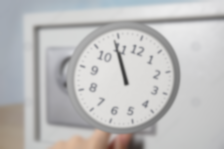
{"hour": 10, "minute": 54}
